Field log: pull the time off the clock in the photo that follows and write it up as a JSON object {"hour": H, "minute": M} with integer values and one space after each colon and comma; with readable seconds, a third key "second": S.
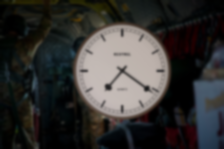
{"hour": 7, "minute": 21}
